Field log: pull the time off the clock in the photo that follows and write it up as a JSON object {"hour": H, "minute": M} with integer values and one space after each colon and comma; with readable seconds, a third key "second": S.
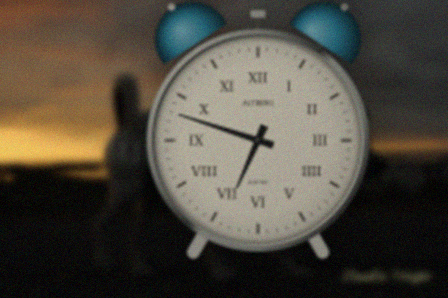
{"hour": 6, "minute": 48}
